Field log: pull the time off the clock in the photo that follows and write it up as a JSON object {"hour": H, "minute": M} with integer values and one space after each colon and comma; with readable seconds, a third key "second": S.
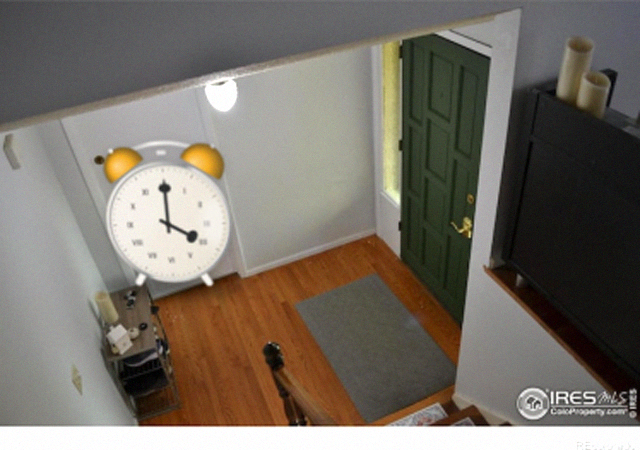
{"hour": 4, "minute": 0}
